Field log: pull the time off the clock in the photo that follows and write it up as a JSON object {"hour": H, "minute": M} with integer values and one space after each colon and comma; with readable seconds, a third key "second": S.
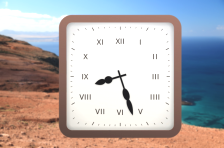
{"hour": 8, "minute": 27}
